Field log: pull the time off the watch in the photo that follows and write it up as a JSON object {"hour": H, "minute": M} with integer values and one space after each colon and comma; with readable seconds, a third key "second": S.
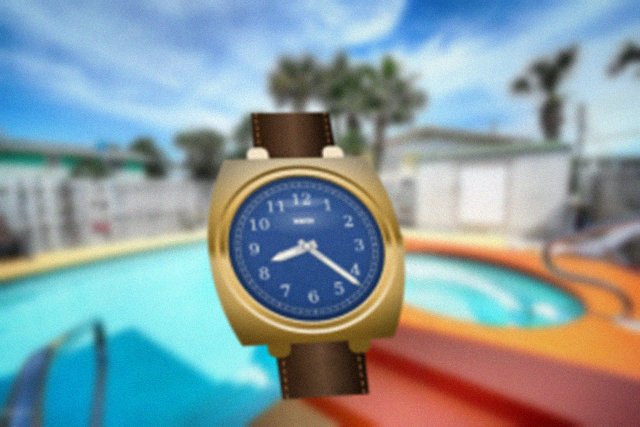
{"hour": 8, "minute": 22}
